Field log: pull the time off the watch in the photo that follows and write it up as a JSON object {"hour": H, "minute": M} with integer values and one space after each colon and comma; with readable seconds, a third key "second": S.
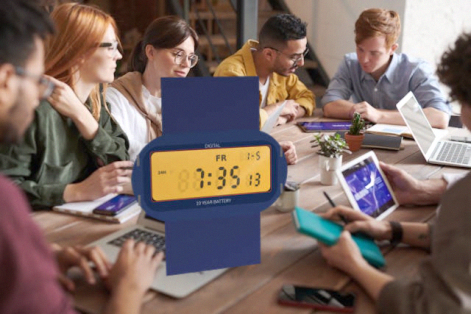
{"hour": 7, "minute": 35, "second": 13}
